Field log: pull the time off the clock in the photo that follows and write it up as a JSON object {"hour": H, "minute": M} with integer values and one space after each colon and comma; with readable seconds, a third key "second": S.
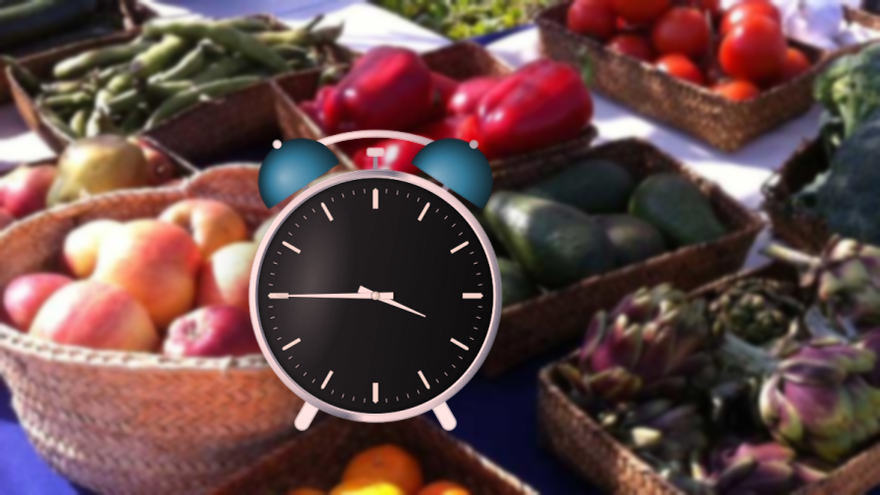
{"hour": 3, "minute": 45}
